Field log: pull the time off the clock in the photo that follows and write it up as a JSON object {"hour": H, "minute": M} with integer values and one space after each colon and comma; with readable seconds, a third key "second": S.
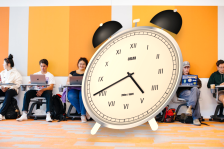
{"hour": 4, "minute": 41}
